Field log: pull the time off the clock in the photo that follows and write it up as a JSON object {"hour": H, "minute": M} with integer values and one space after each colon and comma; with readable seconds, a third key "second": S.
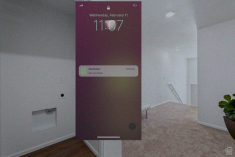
{"hour": 11, "minute": 7}
